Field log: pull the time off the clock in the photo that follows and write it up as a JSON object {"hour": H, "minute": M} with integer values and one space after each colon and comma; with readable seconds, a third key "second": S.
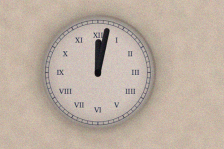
{"hour": 12, "minute": 2}
